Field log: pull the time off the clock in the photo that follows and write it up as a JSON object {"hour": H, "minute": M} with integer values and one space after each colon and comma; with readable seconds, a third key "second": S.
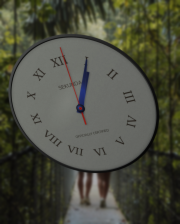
{"hour": 1, "minute": 5, "second": 1}
